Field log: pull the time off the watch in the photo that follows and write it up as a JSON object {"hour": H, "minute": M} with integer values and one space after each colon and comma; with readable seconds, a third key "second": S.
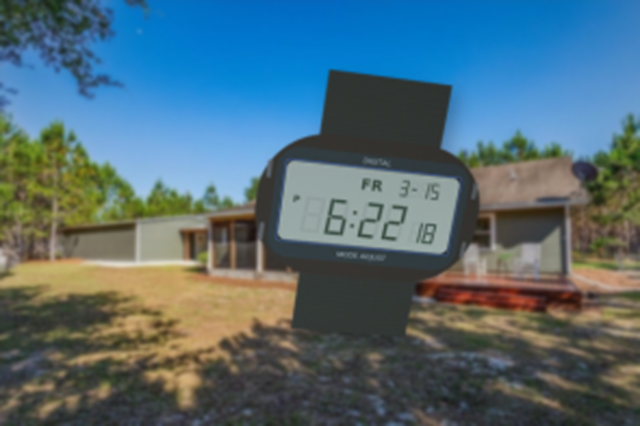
{"hour": 6, "minute": 22, "second": 18}
